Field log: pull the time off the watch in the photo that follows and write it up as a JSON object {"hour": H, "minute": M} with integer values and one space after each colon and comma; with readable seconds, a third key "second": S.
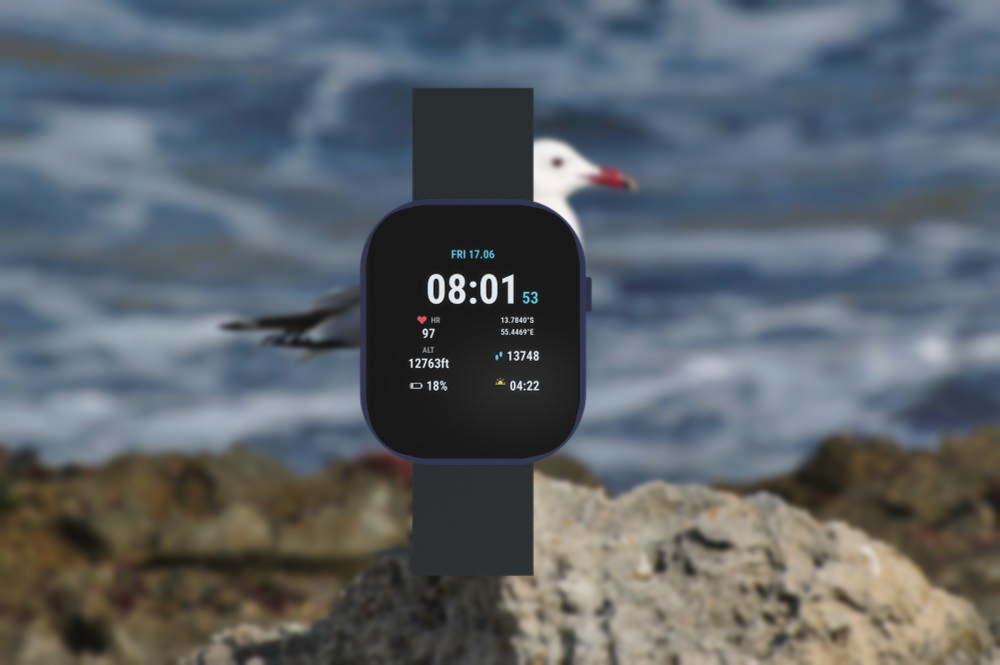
{"hour": 8, "minute": 1, "second": 53}
